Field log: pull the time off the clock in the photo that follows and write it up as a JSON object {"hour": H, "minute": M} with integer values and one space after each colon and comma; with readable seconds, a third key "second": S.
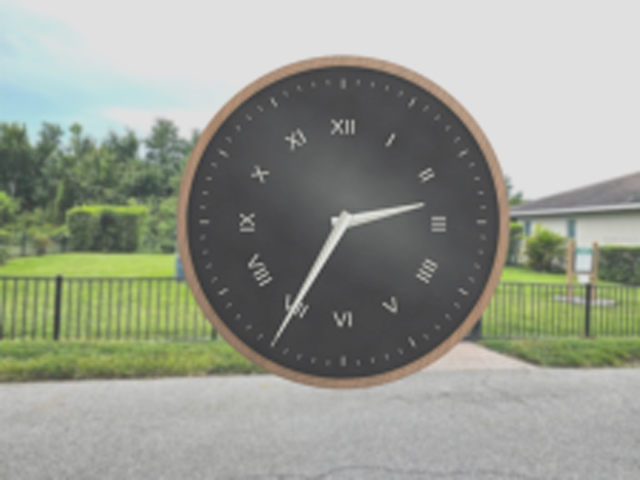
{"hour": 2, "minute": 35}
